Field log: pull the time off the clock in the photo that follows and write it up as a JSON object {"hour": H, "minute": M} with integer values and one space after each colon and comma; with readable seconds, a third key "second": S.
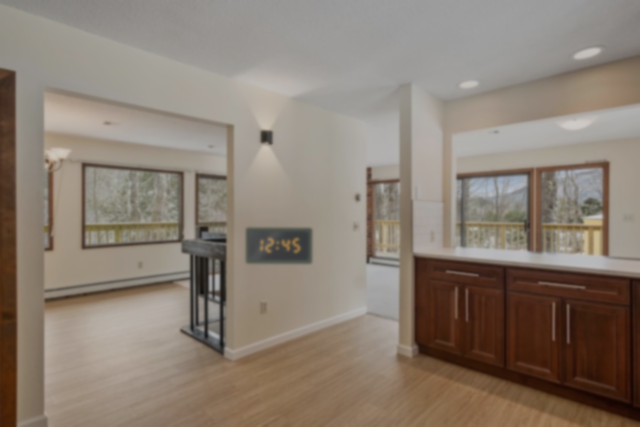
{"hour": 12, "minute": 45}
